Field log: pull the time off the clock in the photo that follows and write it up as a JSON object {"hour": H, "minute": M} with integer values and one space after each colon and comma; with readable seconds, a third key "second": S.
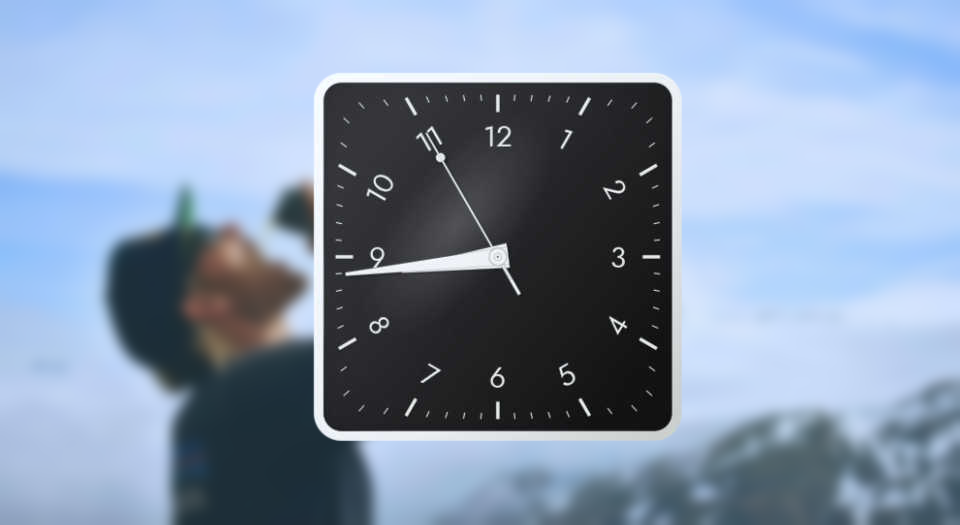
{"hour": 8, "minute": 43, "second": 55}
